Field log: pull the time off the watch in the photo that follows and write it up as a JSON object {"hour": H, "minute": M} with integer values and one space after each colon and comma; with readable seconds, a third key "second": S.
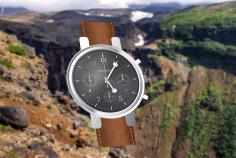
{"hour": 5, "minute": 6}
